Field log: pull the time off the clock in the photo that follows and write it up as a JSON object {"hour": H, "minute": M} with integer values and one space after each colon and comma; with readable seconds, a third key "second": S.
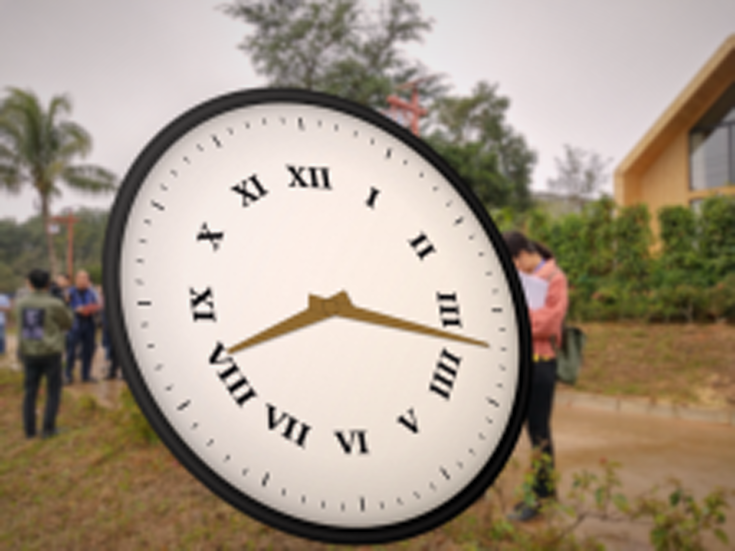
{"hour": 8, "minute": 17}
